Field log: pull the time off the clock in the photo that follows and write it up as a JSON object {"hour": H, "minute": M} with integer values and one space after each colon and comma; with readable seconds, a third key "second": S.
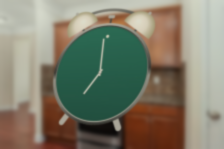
{"hour": 6, "minute": 59}
